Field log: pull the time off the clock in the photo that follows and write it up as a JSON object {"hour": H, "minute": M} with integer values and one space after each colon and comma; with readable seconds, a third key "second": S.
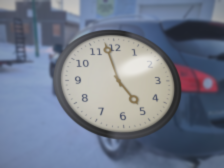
{"hour": 4, "minute": 58}
